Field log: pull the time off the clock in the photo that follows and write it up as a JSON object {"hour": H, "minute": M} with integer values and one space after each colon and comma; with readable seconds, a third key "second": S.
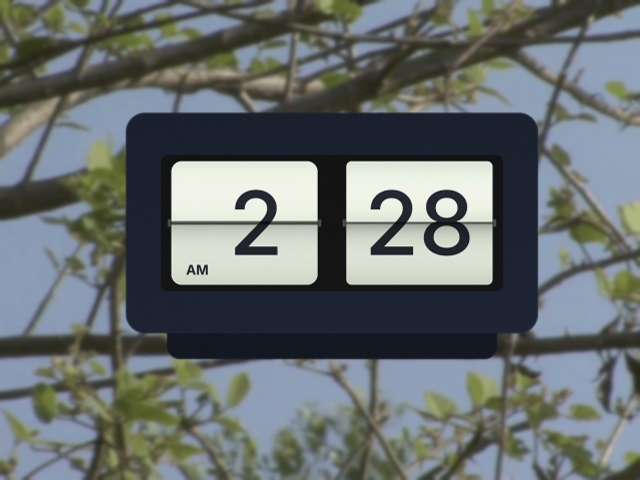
{"hour": 2, "minute": 28}
